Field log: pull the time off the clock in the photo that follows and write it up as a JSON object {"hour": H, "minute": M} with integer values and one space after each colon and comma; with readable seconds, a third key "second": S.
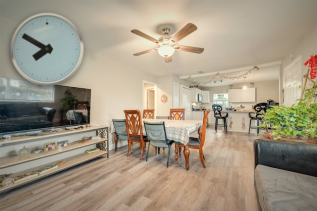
{"hour": 7, "minute": 50}
